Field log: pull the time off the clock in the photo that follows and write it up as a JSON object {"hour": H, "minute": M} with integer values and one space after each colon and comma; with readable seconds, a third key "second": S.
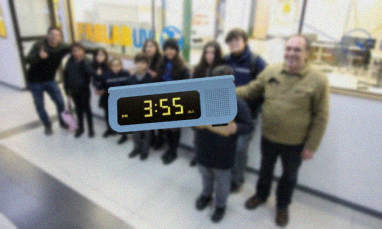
{"hour": 3, "minute": 55}
